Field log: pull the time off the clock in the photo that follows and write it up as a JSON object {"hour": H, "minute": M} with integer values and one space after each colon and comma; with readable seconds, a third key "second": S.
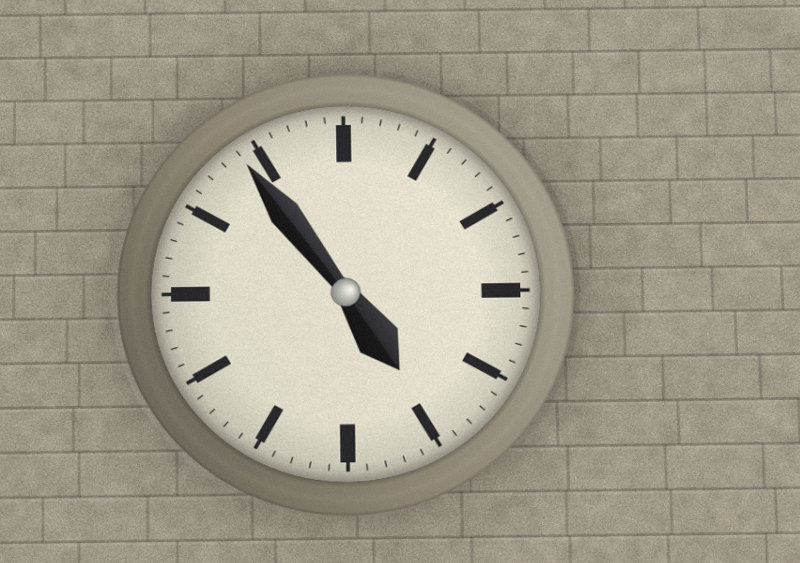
{"hour": 4, "minute": 54}
